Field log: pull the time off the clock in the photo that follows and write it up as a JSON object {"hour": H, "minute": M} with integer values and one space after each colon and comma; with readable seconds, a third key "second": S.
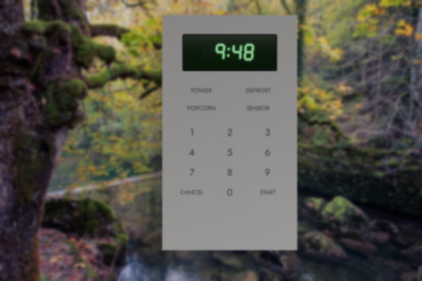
{"hour": 9, "minute": 48}
